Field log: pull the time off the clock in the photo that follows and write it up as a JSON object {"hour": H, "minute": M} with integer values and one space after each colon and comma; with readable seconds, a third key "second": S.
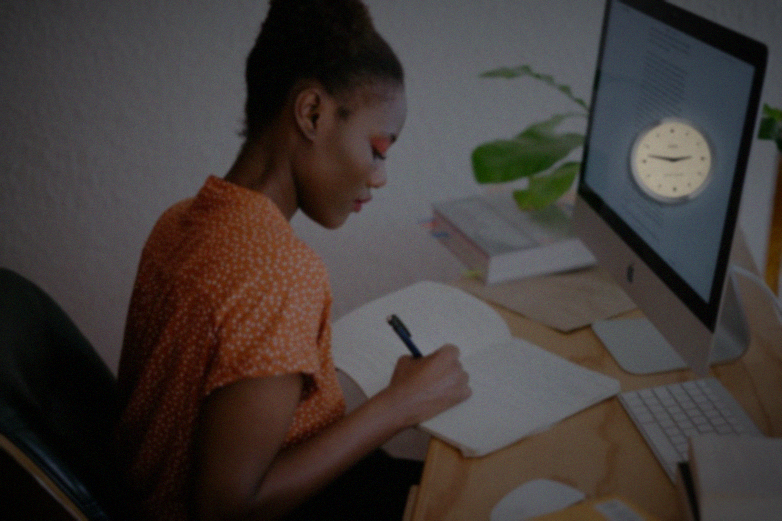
{"hour": 2, "minute": 47}
